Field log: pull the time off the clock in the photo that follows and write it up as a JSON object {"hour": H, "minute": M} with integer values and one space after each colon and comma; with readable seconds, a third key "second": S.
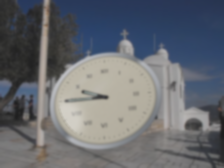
{"hour": 9, "minute": 45}
